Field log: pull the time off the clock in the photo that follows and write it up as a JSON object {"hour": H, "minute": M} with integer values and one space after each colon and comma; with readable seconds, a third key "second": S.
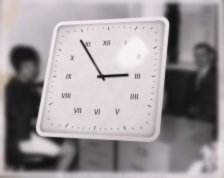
{"hour": 2, "minute": 54}
